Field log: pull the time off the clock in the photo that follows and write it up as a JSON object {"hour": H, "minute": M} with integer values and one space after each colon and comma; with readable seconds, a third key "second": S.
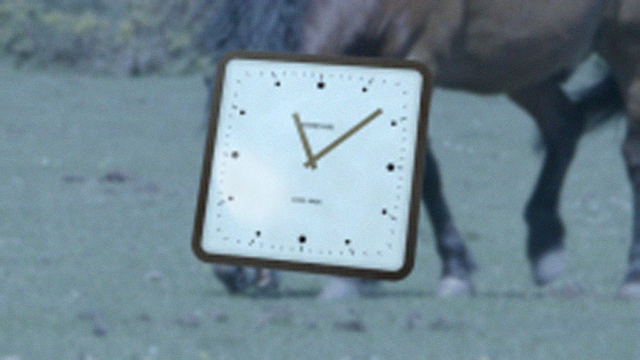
{"hour": 11, "minute": 8}
